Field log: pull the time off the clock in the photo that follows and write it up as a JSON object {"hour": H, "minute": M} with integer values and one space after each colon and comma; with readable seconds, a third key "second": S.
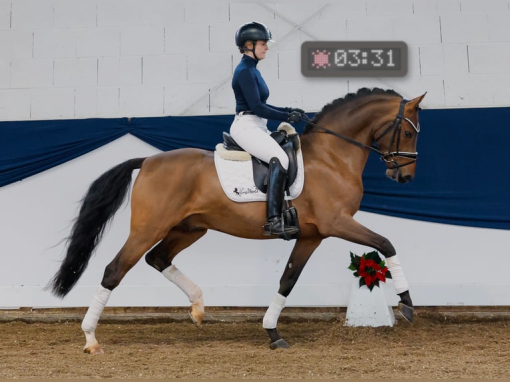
{"hour": 3, "minute": 31}
